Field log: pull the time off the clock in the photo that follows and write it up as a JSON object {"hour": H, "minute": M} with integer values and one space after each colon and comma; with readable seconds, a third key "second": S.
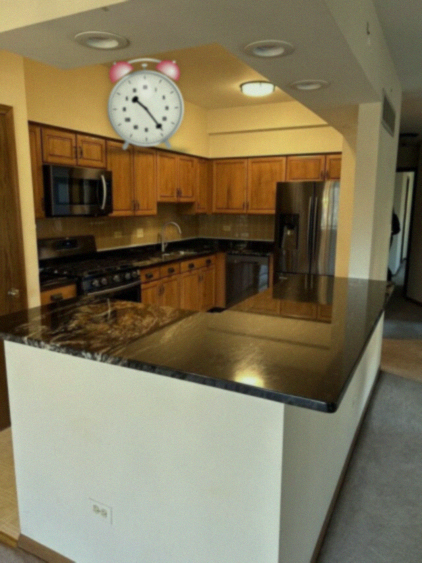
{"hour": 10, "minute": 24}
